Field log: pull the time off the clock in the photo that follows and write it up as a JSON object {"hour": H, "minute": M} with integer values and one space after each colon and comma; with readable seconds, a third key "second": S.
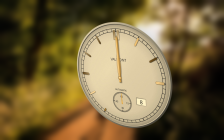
{"hour": 12, "minute": 0}
